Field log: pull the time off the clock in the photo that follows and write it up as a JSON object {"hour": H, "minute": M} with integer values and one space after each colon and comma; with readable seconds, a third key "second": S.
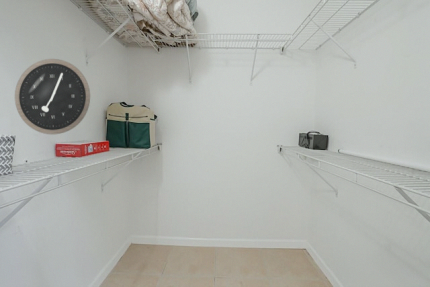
{"hour": 7, "minute": 4}
